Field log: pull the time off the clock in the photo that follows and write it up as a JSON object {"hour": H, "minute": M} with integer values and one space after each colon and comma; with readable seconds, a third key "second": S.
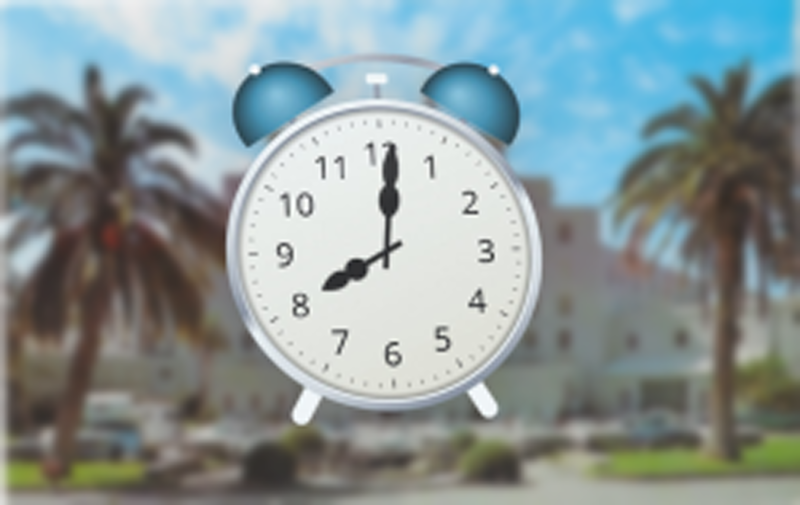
{"hour": 8, "minute": 1}
